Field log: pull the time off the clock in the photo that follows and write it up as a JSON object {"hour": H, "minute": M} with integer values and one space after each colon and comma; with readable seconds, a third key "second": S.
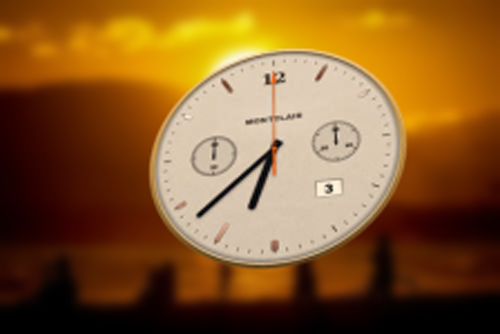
{"hour": 6, "minute": 38}
